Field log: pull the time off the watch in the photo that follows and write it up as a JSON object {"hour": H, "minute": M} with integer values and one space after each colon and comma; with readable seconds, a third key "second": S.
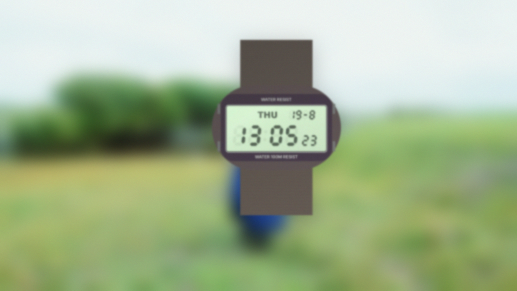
{"hour": 13, "minute": 5, "second": 23}
